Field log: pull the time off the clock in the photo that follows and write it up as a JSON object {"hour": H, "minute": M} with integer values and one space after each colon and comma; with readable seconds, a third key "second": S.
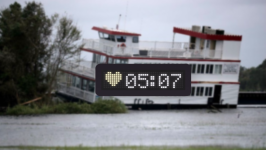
{"hour": 5, "minute": 7}
